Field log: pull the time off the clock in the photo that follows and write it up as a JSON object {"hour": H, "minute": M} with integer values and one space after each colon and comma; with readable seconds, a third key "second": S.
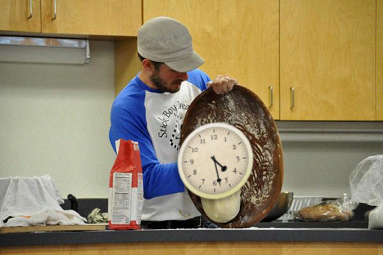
{"hour": 4, "minute": 28}
